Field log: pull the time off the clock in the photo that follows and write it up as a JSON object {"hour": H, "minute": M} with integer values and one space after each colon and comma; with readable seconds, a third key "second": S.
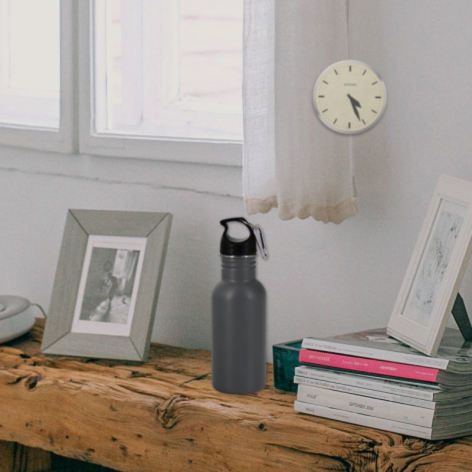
{"hour": 4, "minute": 26}
